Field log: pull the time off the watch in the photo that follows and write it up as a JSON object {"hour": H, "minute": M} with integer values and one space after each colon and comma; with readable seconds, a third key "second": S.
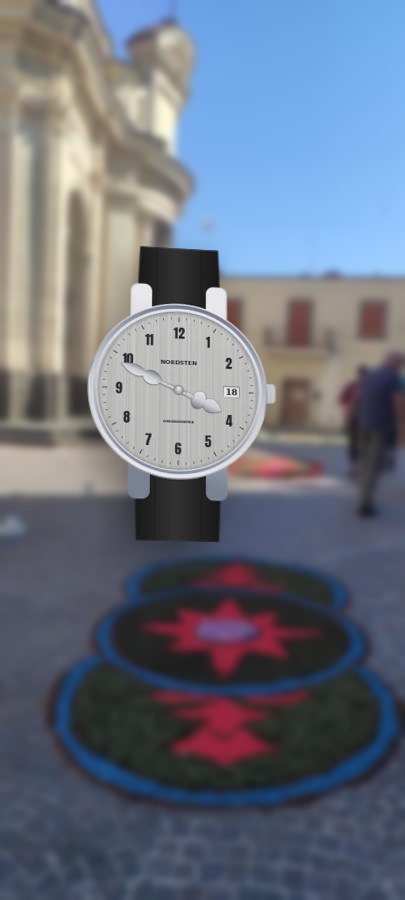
{"hour": 3, "minute": 49}
